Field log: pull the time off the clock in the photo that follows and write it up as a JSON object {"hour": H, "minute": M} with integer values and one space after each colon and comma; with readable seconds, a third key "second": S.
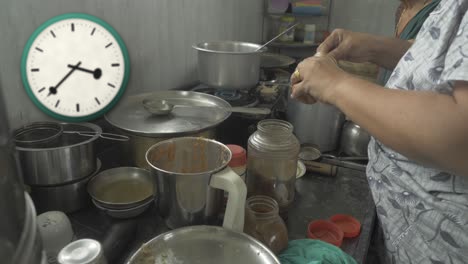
{"hour": 3, "minute": 38}
